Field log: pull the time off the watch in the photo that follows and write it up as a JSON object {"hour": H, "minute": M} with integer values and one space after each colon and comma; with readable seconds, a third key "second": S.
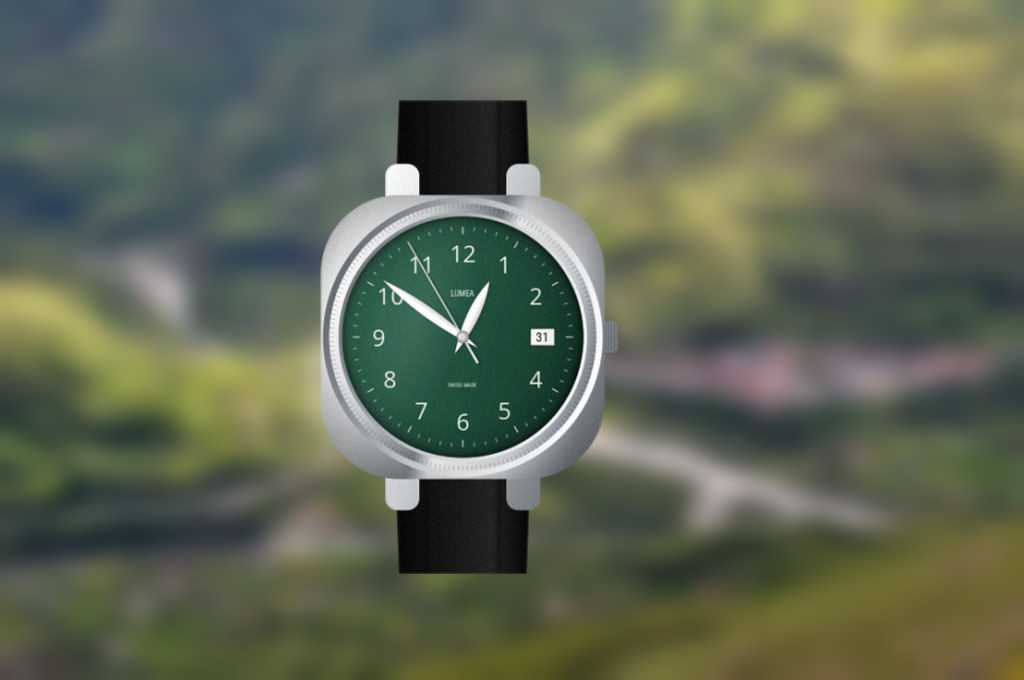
{"hour": 12, "minute": 50, "second": 55}
